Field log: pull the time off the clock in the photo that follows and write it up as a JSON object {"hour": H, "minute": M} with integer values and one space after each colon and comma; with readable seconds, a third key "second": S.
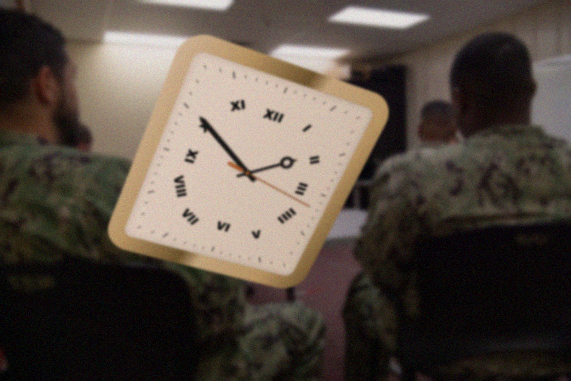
{"hour": 1, "minute": 50, "second": 17}
